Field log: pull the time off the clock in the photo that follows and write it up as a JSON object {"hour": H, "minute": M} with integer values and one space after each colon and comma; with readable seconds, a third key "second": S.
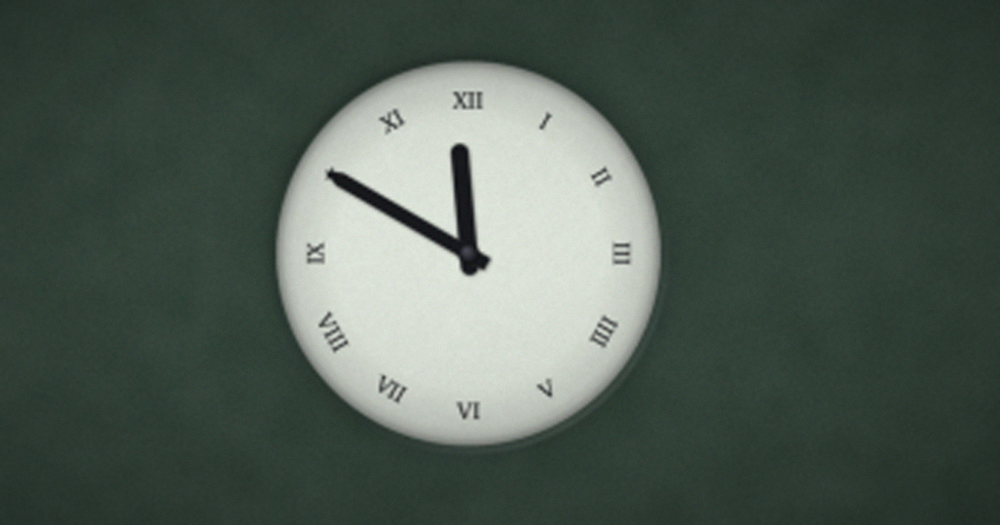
{"hour": 11, "minute": 50}
